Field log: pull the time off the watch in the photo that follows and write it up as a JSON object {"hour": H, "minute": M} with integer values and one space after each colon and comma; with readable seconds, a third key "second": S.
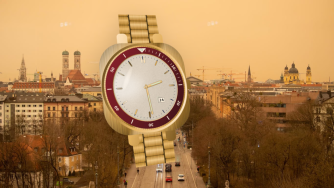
{"hour": 2, "minute": 29}
